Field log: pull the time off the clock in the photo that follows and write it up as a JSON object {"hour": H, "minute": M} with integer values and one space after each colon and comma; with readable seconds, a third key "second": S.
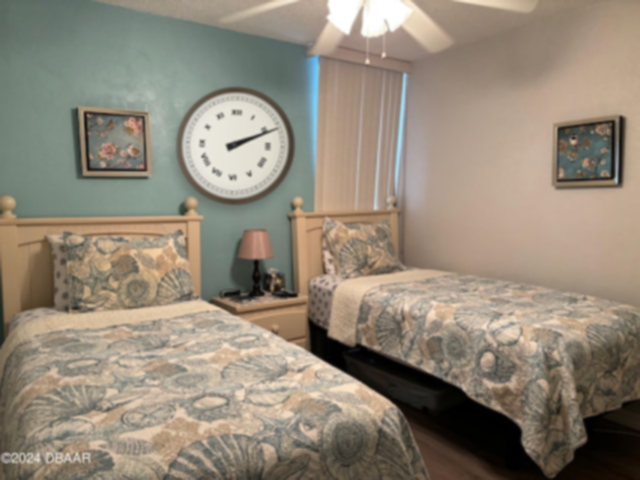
{"hour": 2, "minute": 11}
